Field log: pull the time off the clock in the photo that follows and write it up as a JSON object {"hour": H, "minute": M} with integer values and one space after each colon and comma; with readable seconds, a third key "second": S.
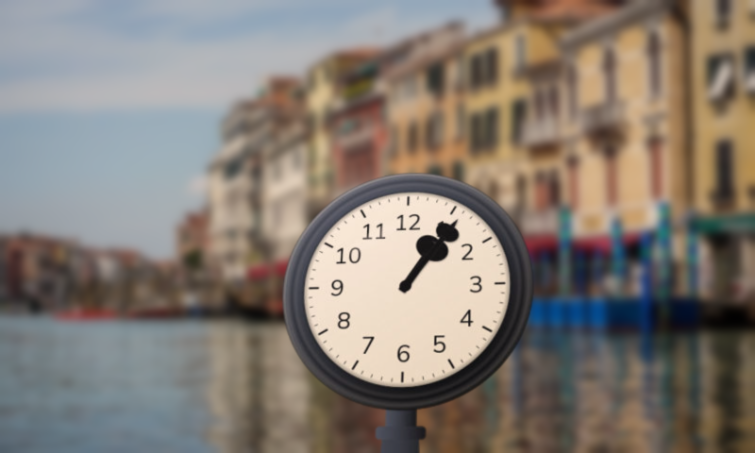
{"hour": 1, "minute": 6}
